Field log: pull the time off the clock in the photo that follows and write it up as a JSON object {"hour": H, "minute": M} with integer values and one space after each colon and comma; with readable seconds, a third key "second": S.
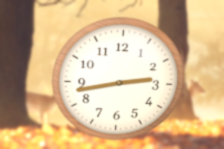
{"hour": 2, "minute": 43}
